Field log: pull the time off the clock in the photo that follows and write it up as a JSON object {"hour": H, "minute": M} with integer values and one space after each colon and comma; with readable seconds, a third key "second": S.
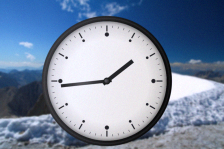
{"hour": 1, "minute": 44}
